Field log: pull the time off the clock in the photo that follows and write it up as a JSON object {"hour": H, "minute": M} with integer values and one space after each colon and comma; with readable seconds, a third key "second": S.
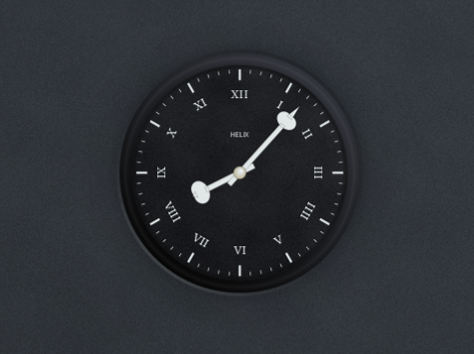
{"hour": 8, "minute": 7}
